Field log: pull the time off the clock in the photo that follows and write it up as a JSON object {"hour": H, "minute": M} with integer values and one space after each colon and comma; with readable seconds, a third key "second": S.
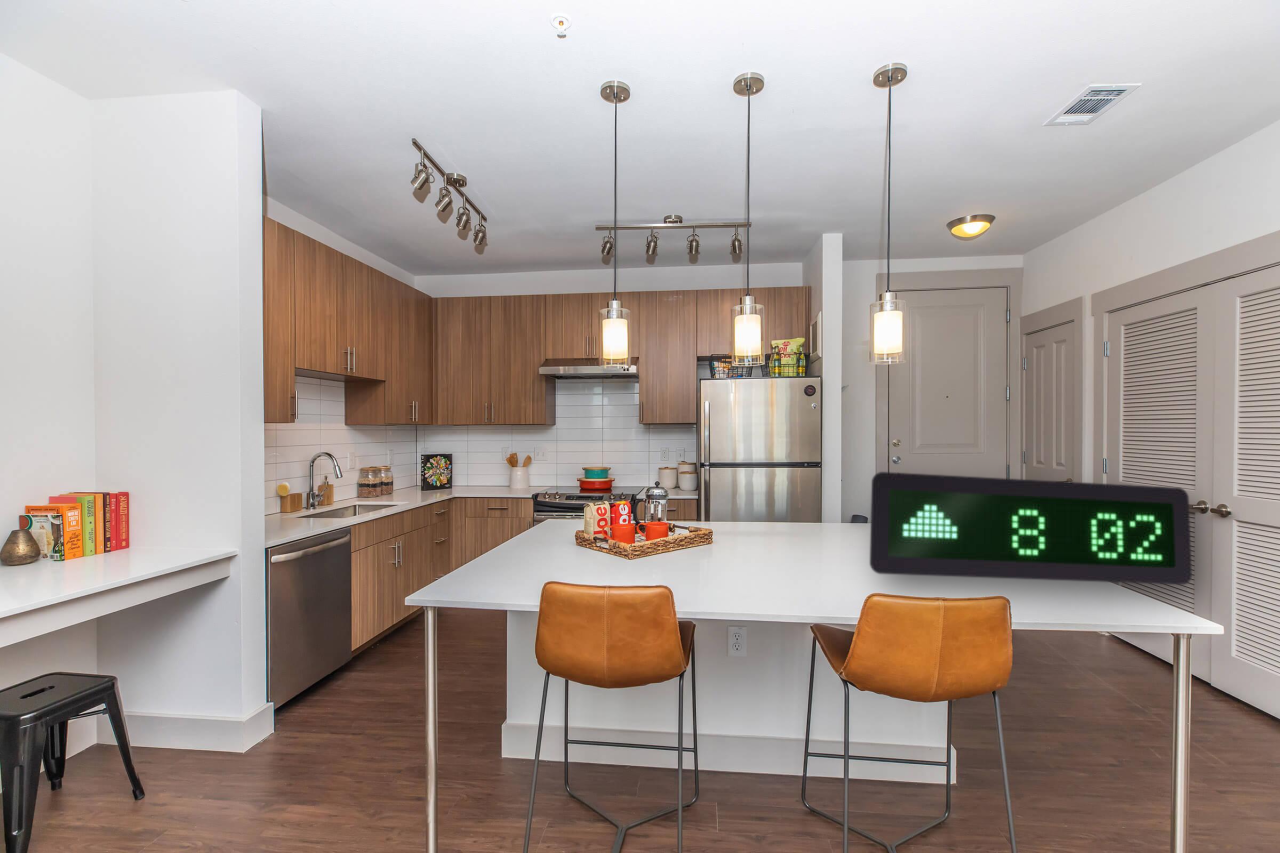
{"hour": 8, "minute": 2}
